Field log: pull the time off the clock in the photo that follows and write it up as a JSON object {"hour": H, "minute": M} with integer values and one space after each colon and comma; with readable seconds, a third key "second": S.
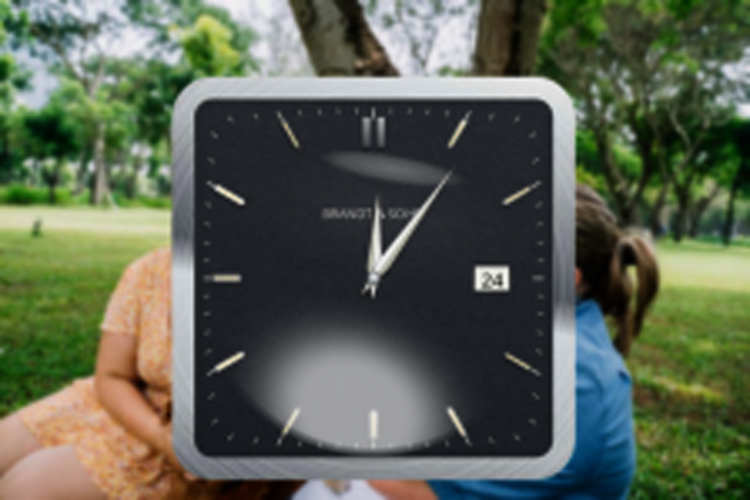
{"hour": 12, "minute": 6}
